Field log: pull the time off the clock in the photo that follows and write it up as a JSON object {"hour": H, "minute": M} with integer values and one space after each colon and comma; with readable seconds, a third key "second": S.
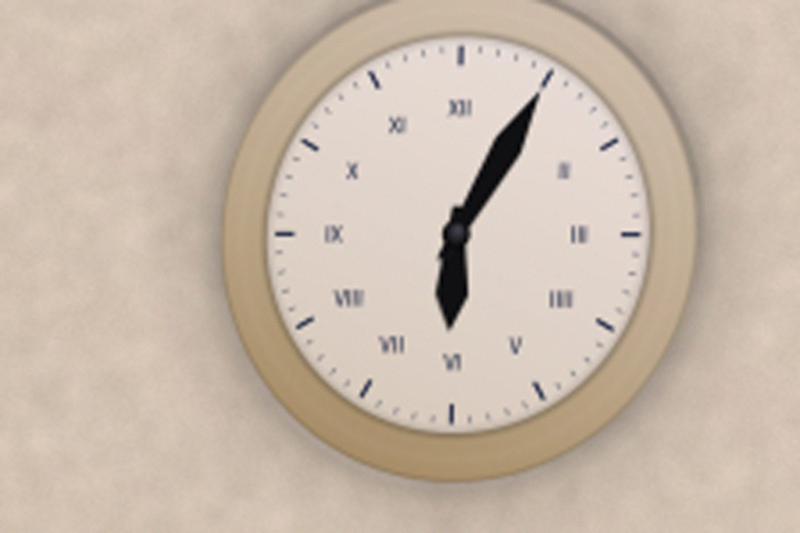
{"hour": 6, "minute": 5}
